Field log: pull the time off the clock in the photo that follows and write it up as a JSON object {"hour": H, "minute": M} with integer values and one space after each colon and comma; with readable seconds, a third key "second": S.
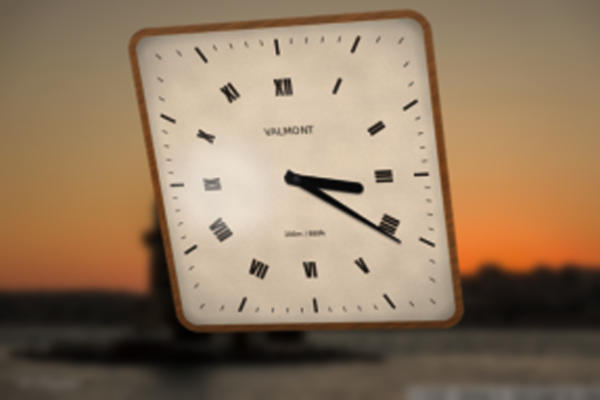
{"hour": 3, "minute": 21}
